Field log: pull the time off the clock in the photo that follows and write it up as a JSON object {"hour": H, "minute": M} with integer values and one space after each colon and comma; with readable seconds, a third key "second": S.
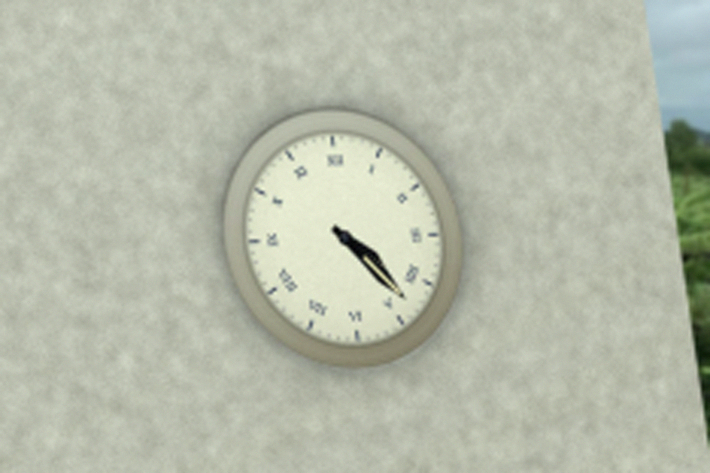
{"hour": 4, "minute": 23}
